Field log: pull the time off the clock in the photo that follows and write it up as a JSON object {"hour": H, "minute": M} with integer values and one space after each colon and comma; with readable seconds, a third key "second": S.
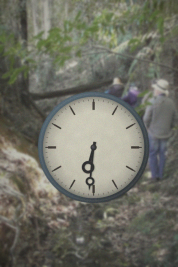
{"hour": 6, "minute": 31}
